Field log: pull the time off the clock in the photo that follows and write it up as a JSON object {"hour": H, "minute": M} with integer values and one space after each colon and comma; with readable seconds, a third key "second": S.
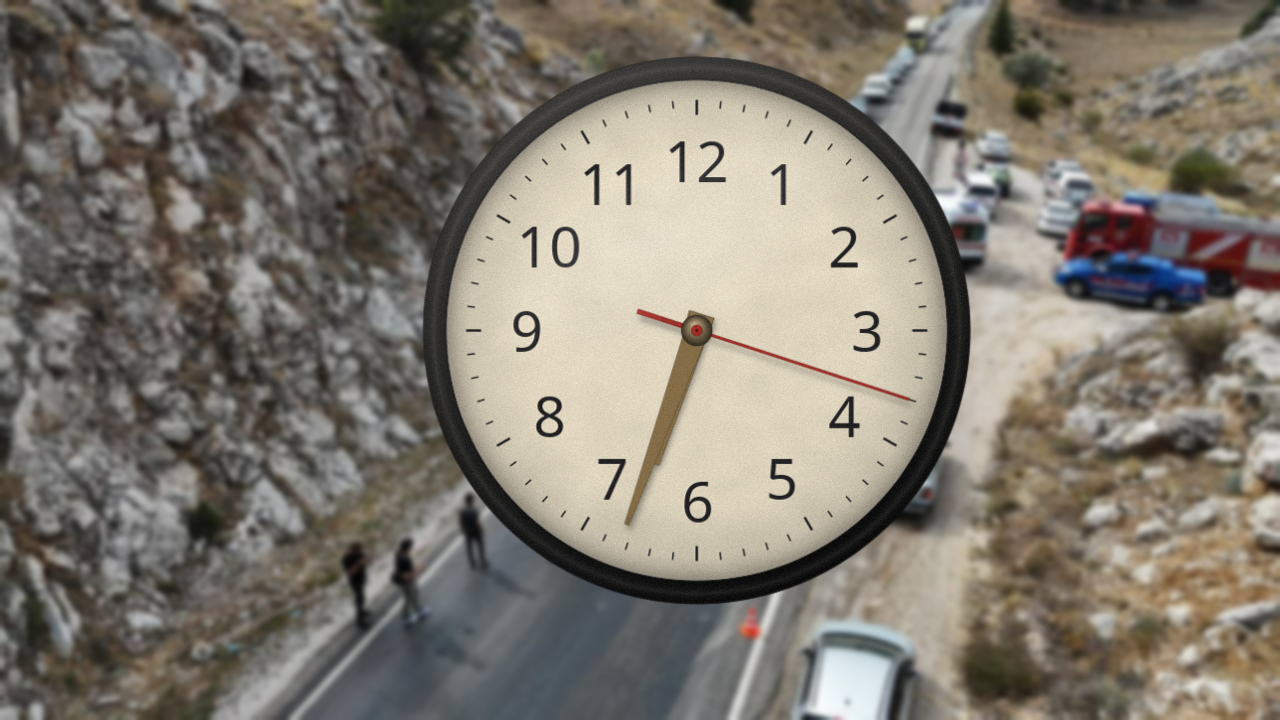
{"hour": 6, "minute": 33, "second": 18}
